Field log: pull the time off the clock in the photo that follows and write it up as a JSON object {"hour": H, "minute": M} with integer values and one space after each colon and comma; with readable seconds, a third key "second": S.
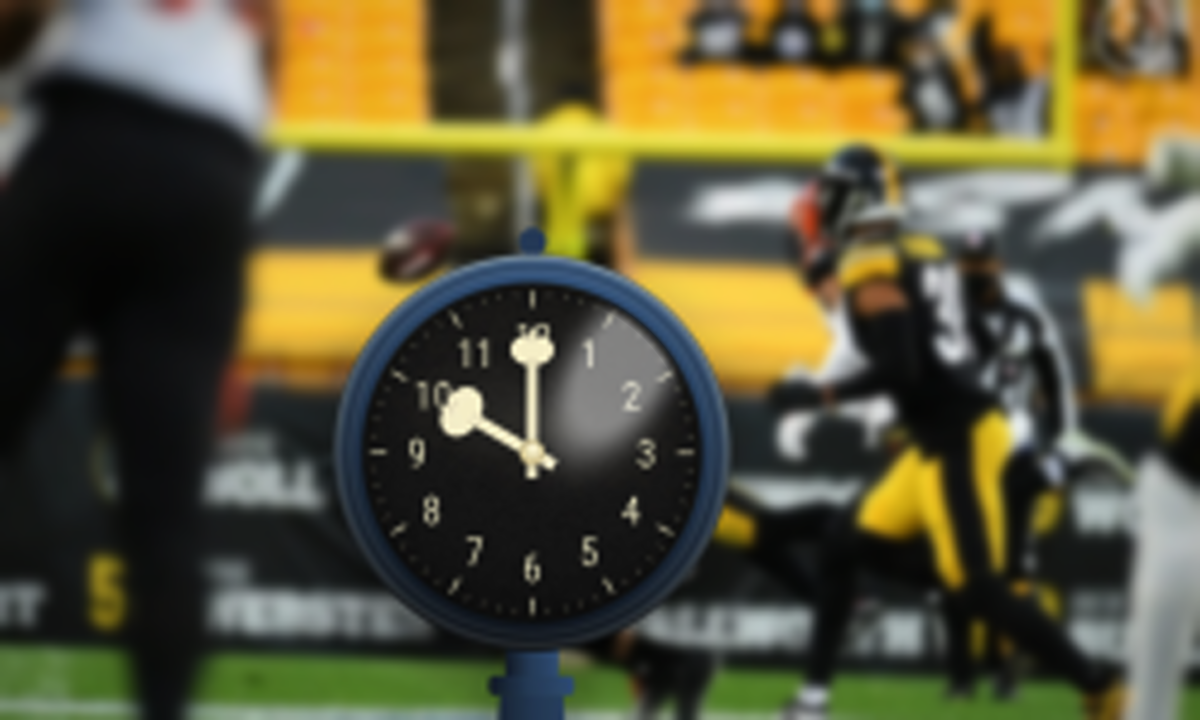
{"hour": 10, "minute": 0}
